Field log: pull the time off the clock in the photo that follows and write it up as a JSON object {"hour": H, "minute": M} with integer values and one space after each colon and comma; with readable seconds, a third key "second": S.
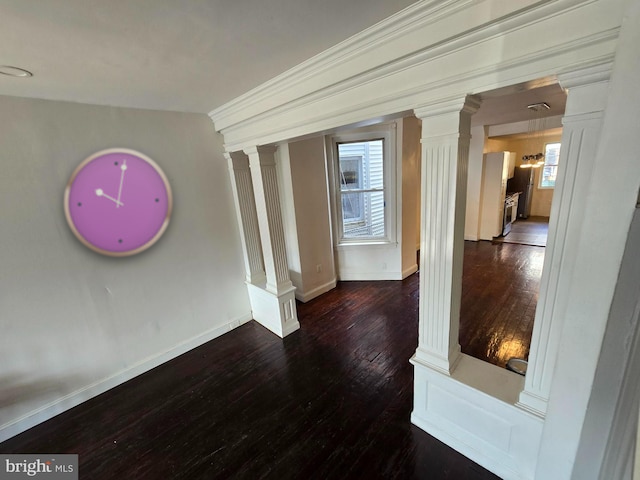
{"hour": 10, "minute": 2}
